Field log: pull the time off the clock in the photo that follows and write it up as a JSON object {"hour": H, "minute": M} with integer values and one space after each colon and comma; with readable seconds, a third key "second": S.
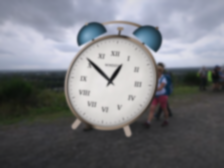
{"hour": 12, "minute": 51}
